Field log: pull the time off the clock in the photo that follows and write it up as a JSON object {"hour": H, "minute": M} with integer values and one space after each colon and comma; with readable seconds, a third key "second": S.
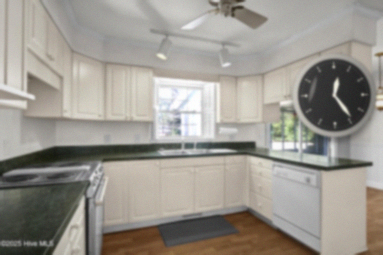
{"hour": 12, "minute": 24}
